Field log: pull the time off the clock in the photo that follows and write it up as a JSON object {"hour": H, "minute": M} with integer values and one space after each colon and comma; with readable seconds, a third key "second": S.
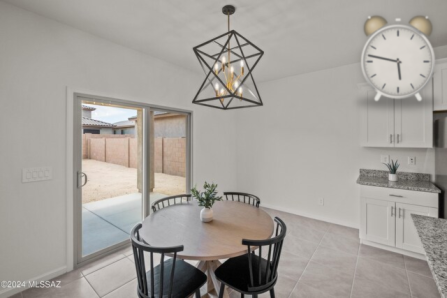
{"hour": 5, "minute": 47}
